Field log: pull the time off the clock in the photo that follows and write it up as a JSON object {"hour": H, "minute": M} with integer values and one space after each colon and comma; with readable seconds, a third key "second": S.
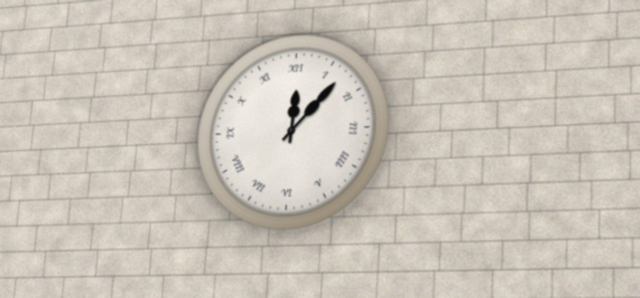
{"hour": 12, "minute": 7}
